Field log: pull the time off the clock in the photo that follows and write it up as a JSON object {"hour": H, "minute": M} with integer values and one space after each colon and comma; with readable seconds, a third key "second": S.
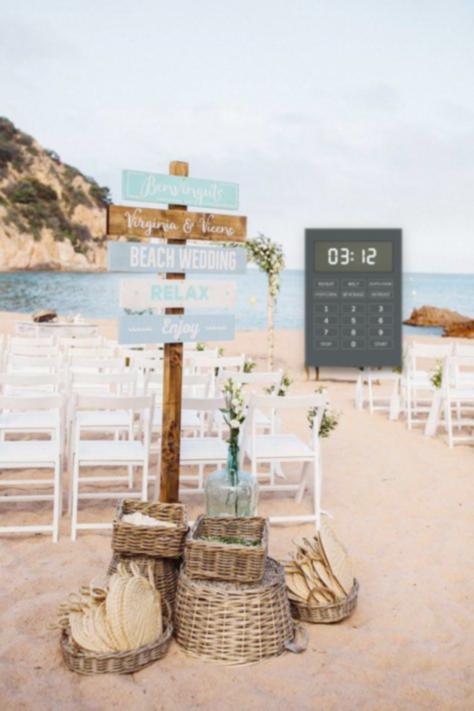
{"hour": 3, "minute": 12}
